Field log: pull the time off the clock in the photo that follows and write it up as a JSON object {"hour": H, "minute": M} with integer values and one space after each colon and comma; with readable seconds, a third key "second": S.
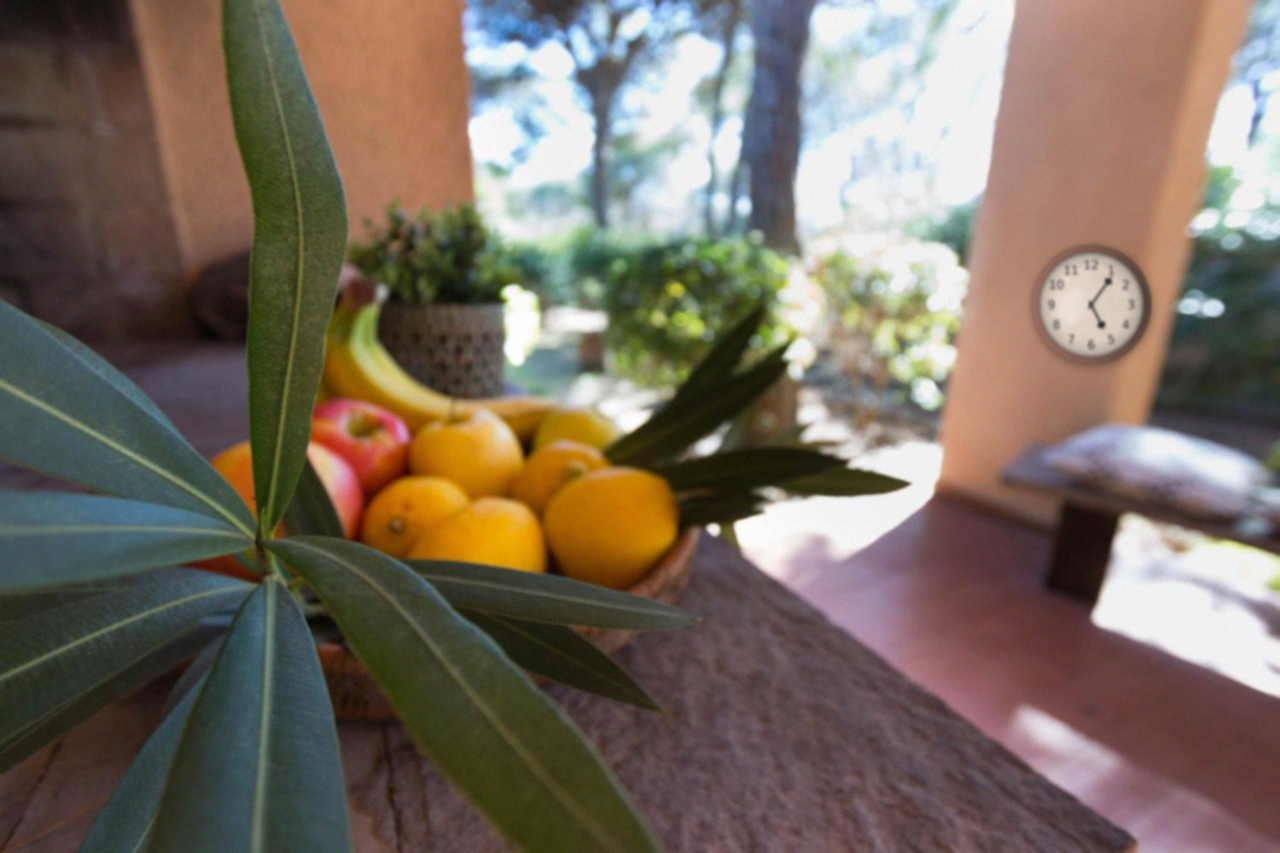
{"hour": 5, "minute": 6}
